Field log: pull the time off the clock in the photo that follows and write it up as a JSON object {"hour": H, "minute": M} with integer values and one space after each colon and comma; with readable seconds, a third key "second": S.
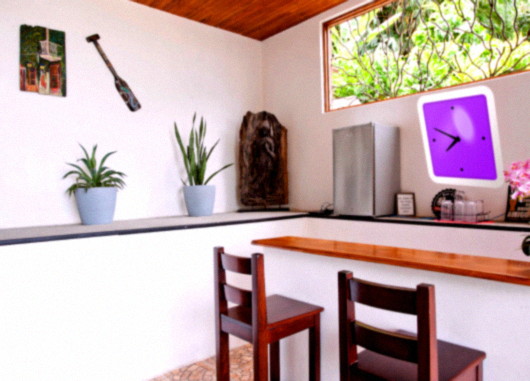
{"hour": 7, "minute": 49}
